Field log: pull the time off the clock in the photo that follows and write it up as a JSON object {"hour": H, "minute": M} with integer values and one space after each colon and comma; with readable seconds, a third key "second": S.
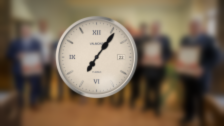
{"hour": 7, "minute": 6}
